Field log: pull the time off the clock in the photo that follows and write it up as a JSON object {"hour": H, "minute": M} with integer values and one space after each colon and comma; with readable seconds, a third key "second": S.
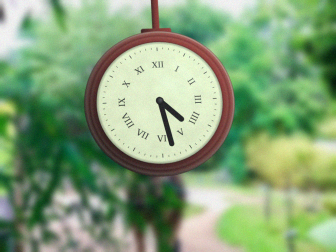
{"hour": 4, "minute": 28}
